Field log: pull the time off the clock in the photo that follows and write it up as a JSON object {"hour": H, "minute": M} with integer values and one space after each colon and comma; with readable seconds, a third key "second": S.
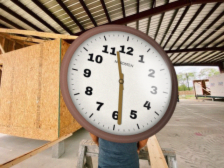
{"hour": 11, "minute": 29}
